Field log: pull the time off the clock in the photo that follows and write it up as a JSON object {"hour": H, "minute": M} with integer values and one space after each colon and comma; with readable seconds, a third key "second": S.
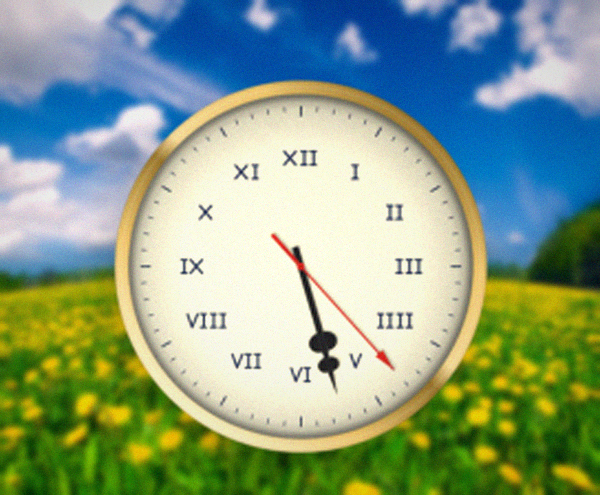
{"hour": 5, "minute": 27, "second": 23}
